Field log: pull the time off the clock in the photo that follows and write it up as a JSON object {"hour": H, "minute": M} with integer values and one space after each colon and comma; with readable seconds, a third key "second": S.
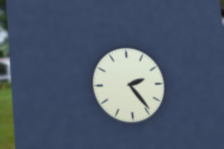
{"hour": 2, "minute": 24}
